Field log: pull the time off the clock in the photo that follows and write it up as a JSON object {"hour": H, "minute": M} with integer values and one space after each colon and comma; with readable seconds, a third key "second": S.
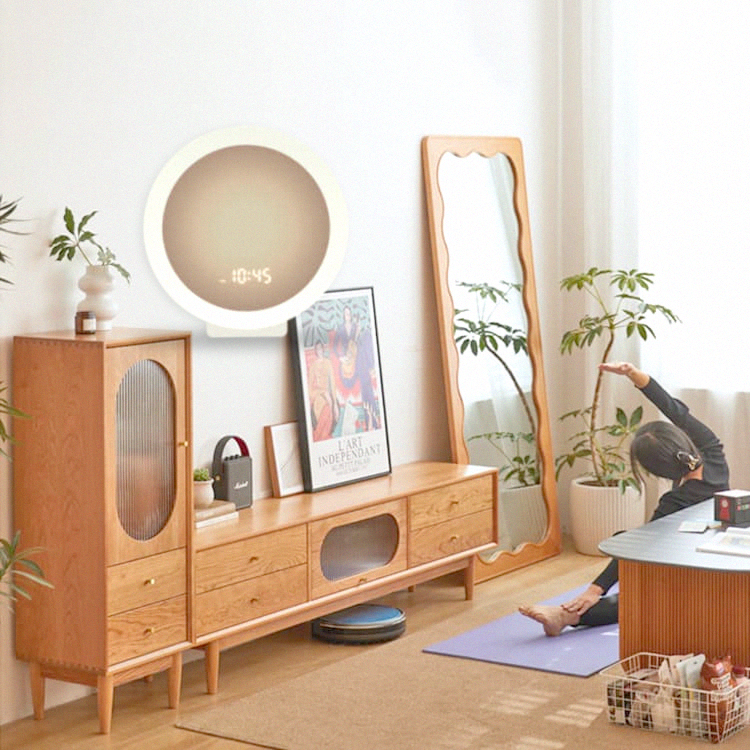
{"hour": 10, "minute": 45}
